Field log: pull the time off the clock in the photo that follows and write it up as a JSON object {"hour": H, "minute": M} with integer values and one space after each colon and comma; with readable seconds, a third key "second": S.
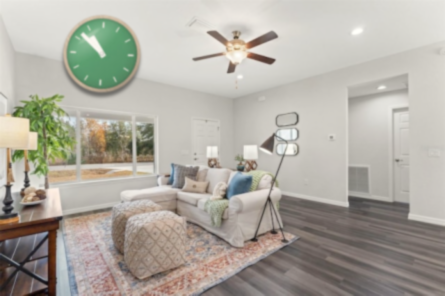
{"hour": 10, "minute": 52}
